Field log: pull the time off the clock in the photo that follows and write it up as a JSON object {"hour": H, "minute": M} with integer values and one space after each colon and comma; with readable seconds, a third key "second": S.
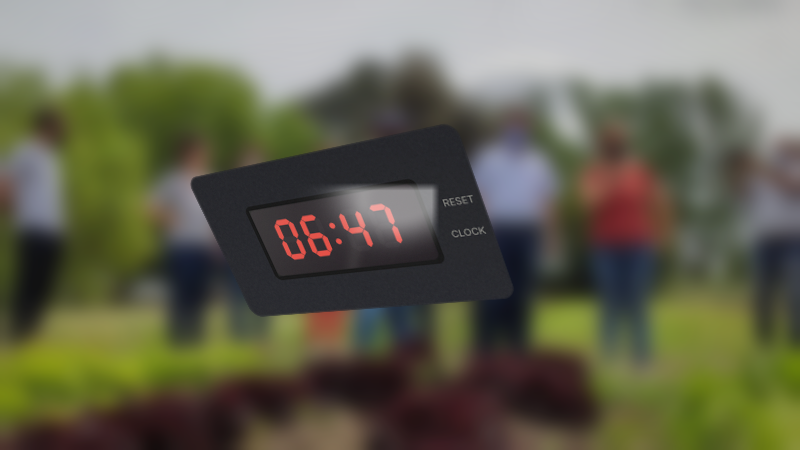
{"hour": 6, "minute": 47}
